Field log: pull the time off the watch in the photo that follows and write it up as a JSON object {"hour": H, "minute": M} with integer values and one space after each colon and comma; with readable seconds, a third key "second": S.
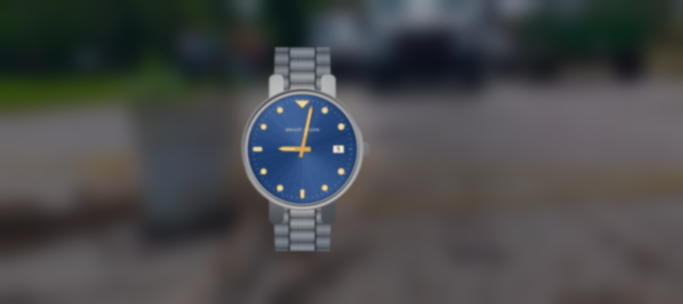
{"hour": 9, "minute": 2}
